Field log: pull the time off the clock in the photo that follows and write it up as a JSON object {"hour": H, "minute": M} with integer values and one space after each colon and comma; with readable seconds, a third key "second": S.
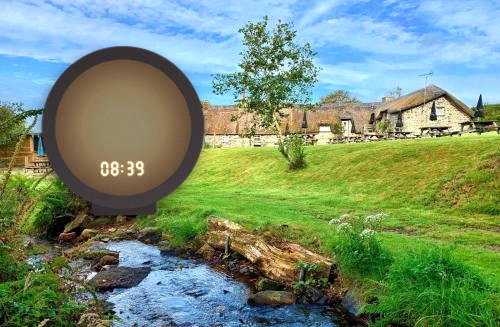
{"hour": 8, "minute": 39}
